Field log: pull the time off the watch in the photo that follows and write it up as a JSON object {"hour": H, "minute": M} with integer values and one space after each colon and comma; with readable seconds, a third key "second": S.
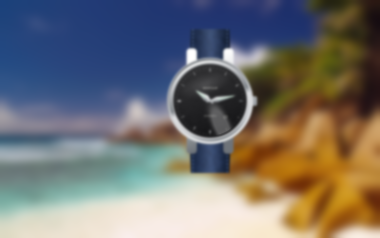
{"hour": 10, "minute": 13}
